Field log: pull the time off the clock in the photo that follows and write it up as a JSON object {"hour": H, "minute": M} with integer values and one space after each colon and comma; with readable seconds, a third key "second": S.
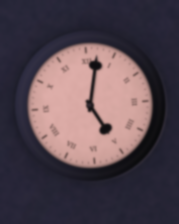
{"hour": 5, "minute": 2}
